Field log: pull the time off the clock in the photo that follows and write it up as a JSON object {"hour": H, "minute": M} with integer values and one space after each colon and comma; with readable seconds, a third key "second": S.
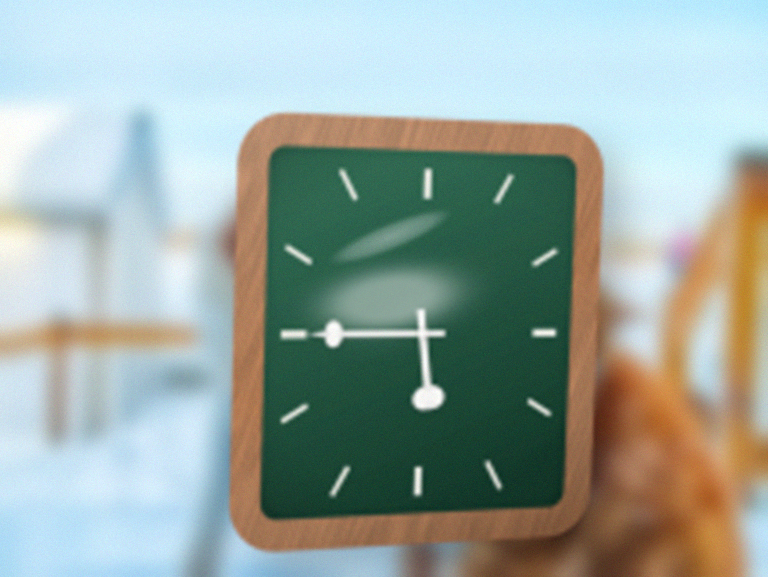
{"hour": 5, "minute": 45}
